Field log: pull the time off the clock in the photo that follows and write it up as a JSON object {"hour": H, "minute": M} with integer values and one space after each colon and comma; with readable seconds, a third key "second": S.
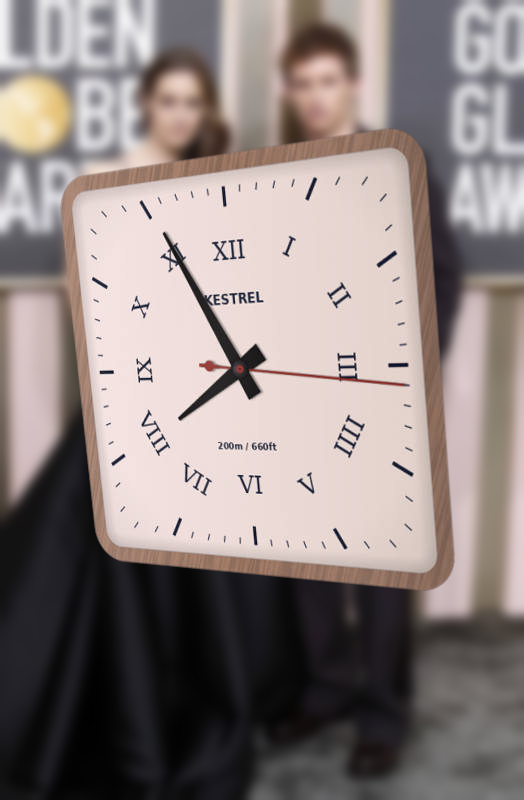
{"hour": 7, "minute": 55, "second": 16}
